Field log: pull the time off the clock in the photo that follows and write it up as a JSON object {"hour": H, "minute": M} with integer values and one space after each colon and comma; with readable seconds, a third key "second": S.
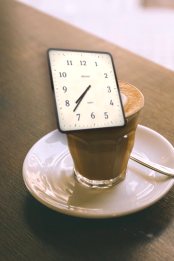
{"hour": 7, "minute": 37}
